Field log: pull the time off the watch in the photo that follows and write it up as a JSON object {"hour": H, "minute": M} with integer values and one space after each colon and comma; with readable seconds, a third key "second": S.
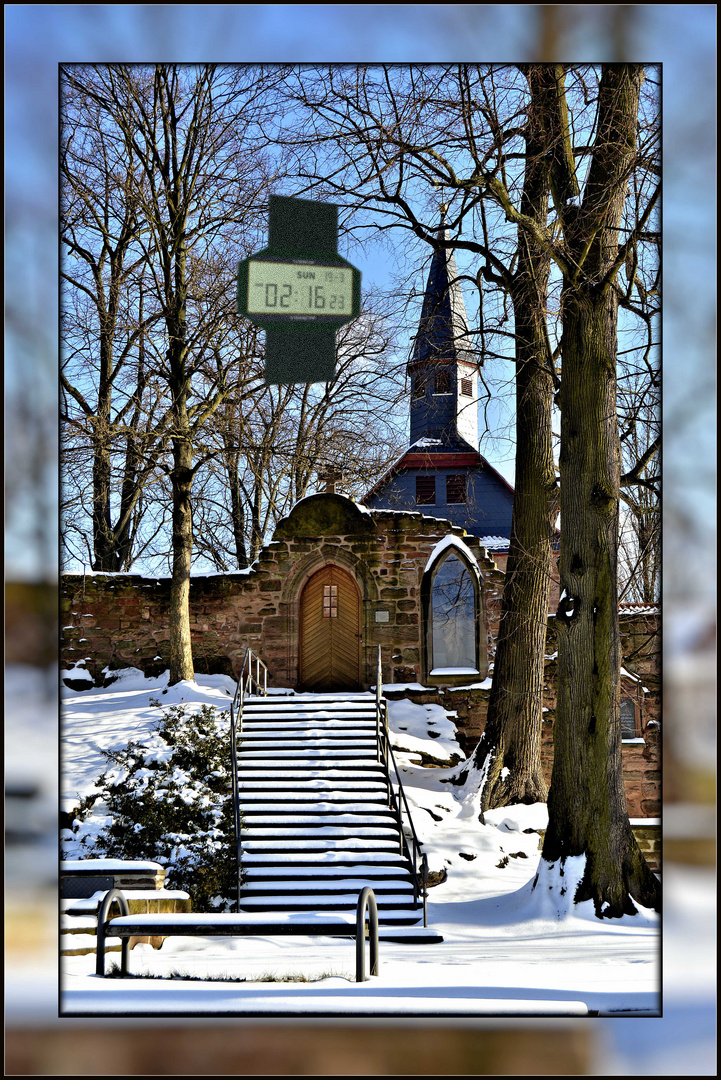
{"hour": 2, "minute": 16, "second": 23}
